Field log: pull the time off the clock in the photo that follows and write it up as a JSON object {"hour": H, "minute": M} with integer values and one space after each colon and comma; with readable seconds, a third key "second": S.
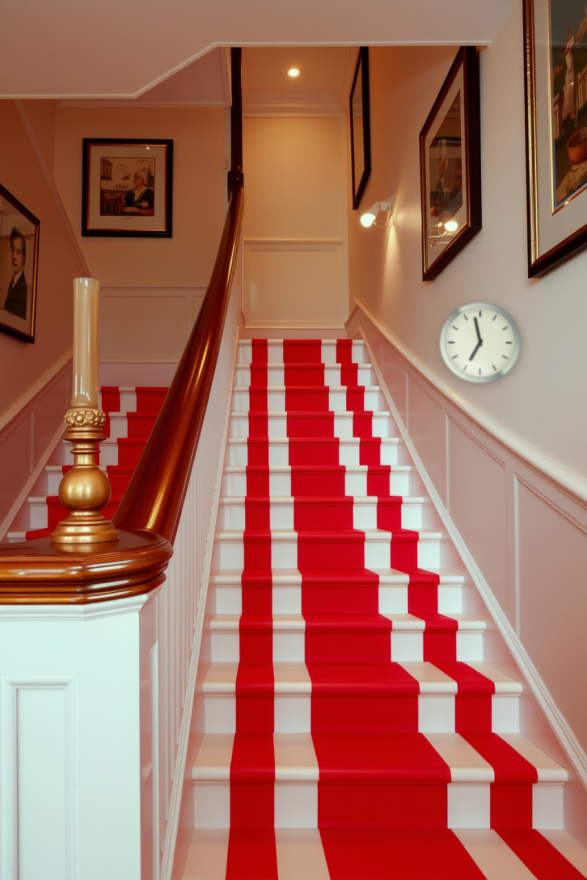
{"hour": 6, "minute": 58}
